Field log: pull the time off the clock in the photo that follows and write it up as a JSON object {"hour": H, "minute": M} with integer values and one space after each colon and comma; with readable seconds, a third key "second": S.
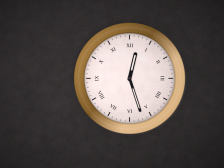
{"hour": 12, "minute": 27}
